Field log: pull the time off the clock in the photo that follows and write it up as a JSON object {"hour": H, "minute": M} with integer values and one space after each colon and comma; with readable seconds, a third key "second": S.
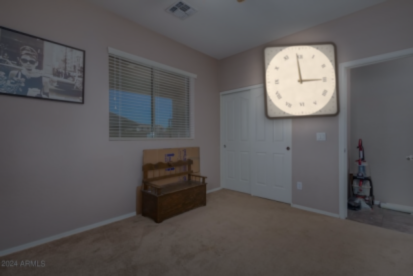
{"hour": 2, "minute": 59}
